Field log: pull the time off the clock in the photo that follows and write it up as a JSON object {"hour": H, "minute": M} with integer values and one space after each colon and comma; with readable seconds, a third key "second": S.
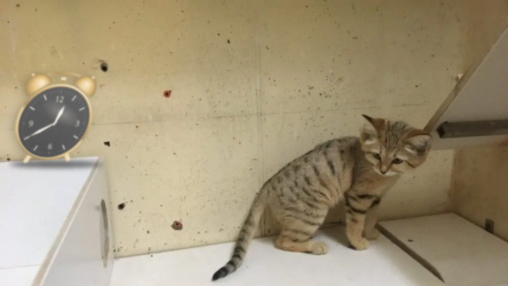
{"hour": 12, "minute": 40}
